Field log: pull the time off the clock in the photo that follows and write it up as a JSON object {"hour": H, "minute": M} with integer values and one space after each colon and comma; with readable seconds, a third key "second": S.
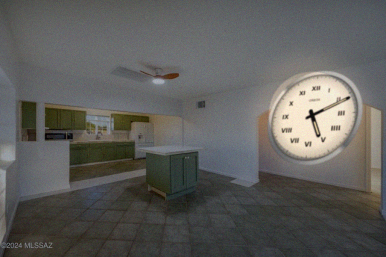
{"hour": 5, "minute": 11}
